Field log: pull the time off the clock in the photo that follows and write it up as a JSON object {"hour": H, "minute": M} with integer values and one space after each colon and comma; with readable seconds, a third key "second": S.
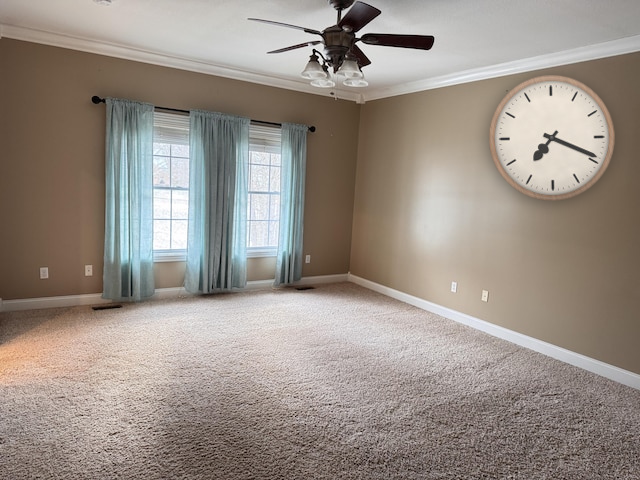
{"hour": 7, "minute": 19}
